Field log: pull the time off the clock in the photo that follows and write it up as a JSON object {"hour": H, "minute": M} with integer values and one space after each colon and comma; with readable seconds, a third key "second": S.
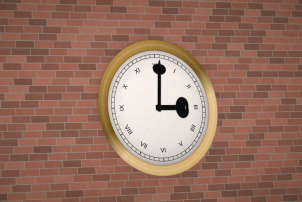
{"hour": 3, "minute": 1}
